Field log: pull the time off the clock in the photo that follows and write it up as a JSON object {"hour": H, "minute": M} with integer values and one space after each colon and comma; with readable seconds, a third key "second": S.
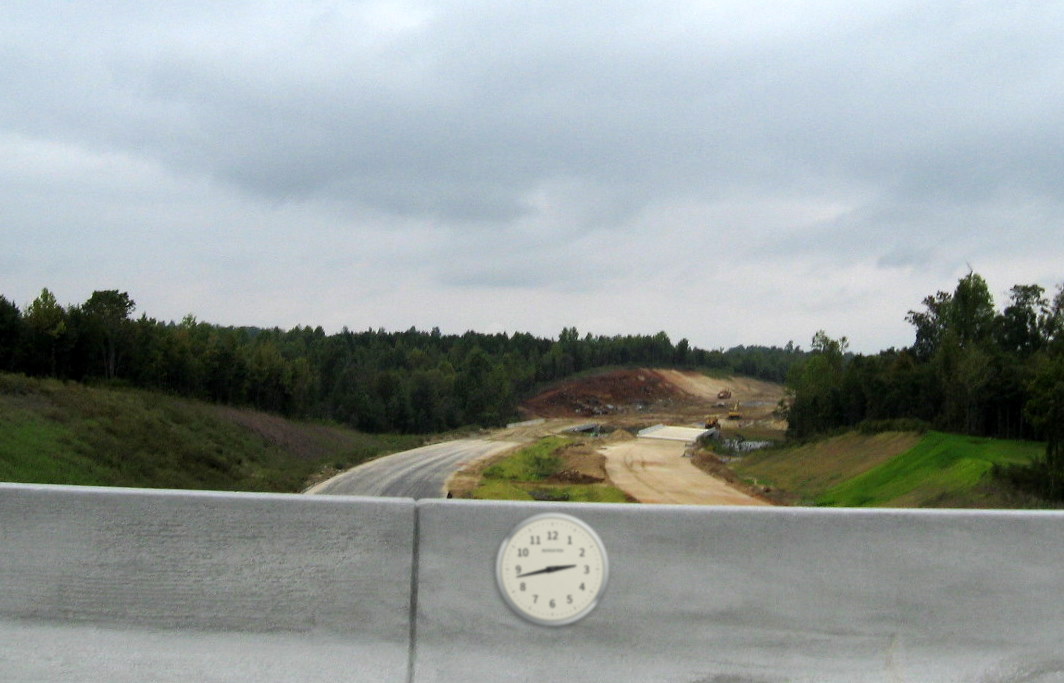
{"hour": 2, "minute": 43}
